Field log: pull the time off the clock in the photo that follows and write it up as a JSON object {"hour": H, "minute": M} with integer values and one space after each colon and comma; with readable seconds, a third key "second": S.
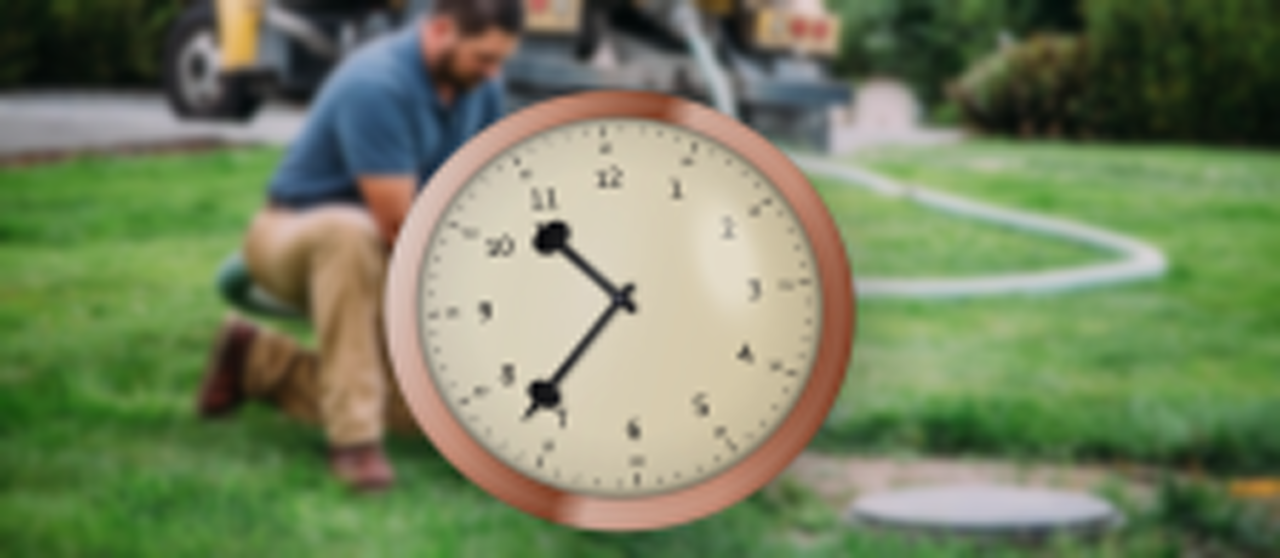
{"hour": 10, "minute": 37}
